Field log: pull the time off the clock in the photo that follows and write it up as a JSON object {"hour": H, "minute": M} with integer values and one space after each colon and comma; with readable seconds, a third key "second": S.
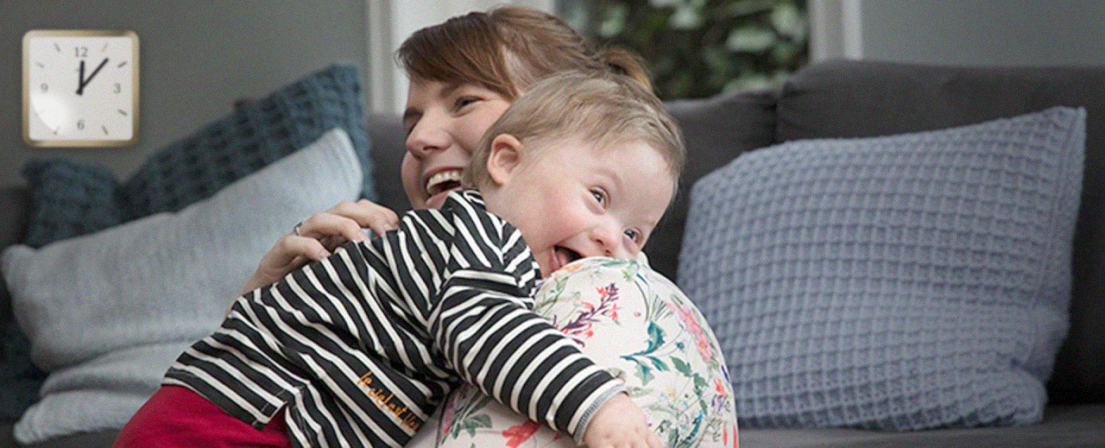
{"hour": 12, "minute": 7}
